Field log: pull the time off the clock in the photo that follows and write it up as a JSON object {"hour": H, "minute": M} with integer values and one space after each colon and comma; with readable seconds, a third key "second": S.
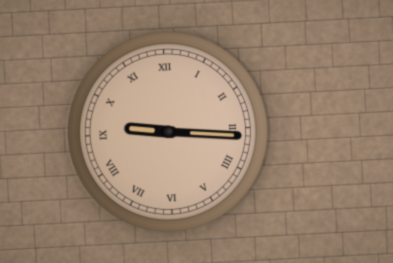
{"hour": 9, "minute": 16}
